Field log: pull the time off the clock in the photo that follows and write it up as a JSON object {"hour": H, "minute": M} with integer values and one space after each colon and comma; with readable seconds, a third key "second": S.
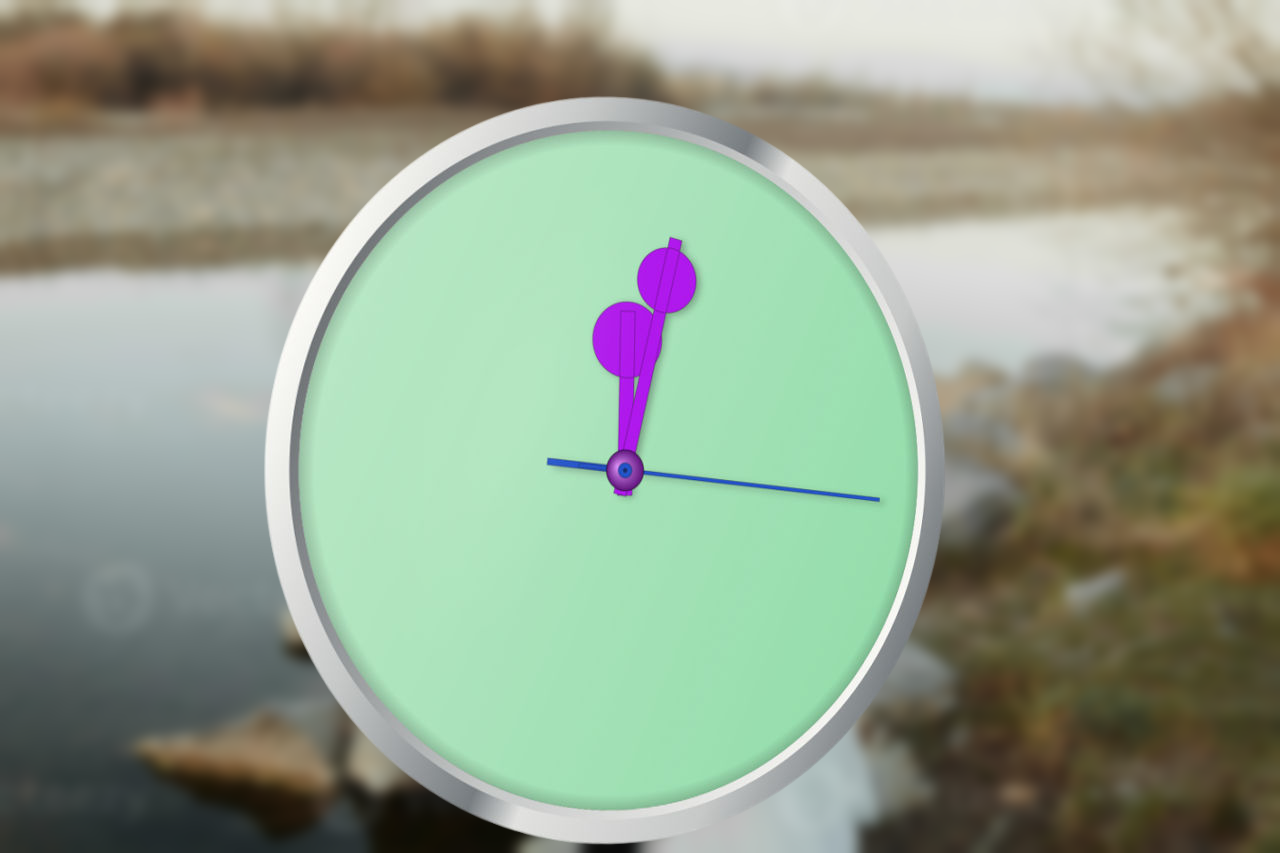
{"hour": 12, "minute": 2, "second": 16}
